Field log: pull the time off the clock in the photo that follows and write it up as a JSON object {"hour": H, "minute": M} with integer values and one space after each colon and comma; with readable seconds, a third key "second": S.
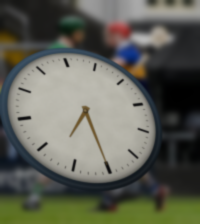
{"hour": 7, "minute": 30}
